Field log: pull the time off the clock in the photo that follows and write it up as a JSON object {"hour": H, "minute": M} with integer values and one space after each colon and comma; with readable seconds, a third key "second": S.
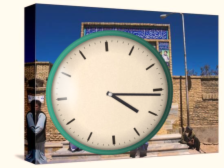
{"hour": 4, "minute": 16}
